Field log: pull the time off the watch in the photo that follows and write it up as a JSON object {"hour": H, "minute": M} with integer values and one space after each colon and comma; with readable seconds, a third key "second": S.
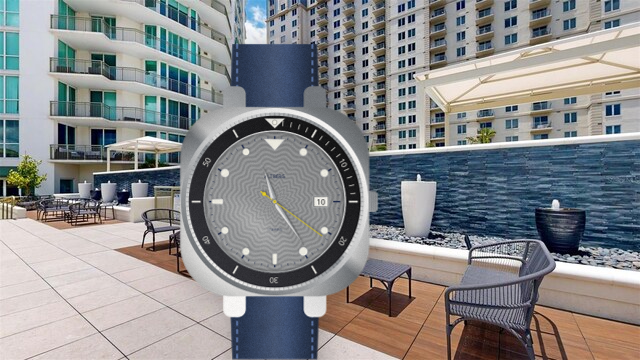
{"hour": 11, "minute": 24, "second": 21}
